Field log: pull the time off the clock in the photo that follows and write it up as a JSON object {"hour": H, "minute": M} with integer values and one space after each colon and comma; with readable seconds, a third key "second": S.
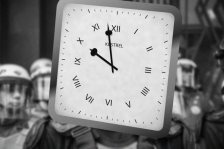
{"hour": 9, "minute": 58}
